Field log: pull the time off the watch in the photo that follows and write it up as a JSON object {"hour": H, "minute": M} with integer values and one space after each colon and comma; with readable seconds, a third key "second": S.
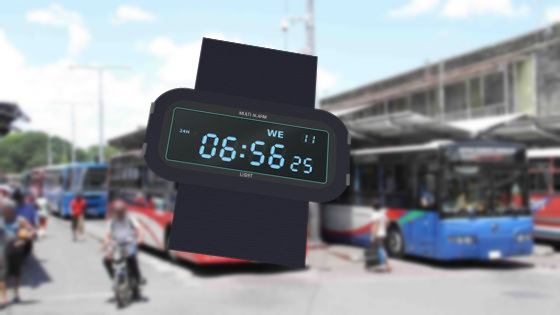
{"hour": 6, "minute": 56, "second": 25}
